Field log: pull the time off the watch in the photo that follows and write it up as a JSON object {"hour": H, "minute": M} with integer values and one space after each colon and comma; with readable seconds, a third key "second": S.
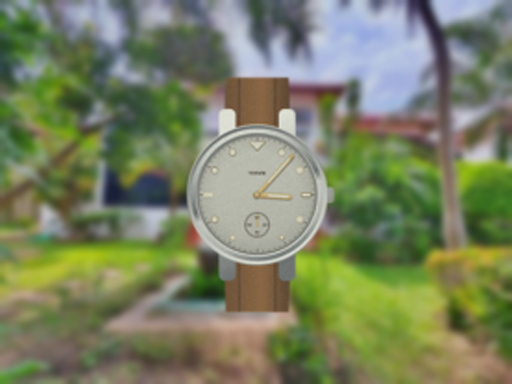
{"hour": 3, "minute": 7}
